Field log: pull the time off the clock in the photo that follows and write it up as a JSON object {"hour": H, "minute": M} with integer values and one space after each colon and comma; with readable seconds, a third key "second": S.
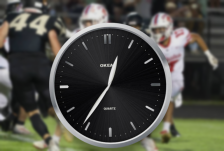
{"hour": 12, "minute": 36}
